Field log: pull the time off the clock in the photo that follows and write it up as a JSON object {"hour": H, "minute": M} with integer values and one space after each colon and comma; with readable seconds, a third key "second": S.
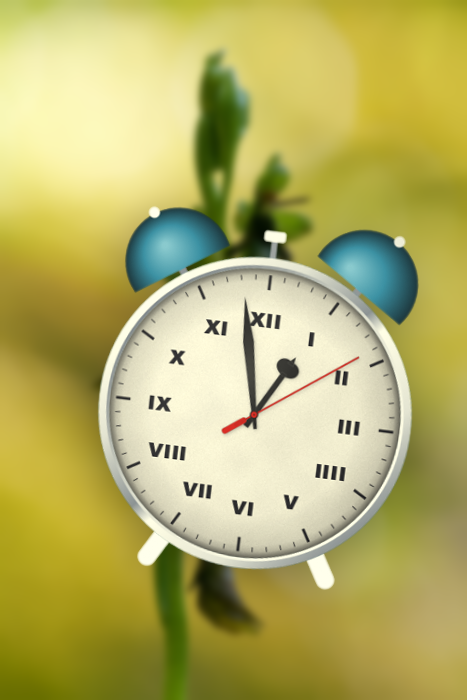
{"hour": 12, "minute": 58, "second": 9}
